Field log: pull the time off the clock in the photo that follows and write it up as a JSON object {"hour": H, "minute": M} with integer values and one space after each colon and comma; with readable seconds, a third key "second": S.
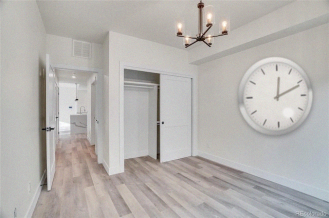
{"hour": 12, "minute": 11}
